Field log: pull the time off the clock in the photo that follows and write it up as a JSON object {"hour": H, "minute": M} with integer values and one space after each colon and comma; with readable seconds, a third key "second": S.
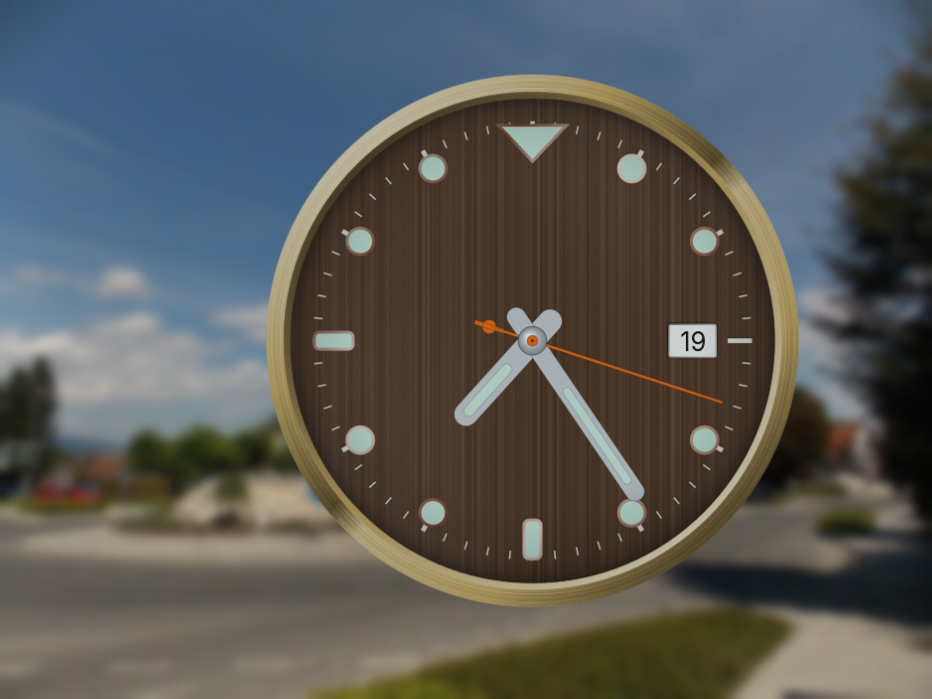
{"hour": 7, "minute": 24, "second": 18}
